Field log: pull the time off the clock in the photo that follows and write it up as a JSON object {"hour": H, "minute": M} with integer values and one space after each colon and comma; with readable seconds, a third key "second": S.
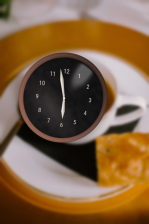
{"hour": 5, "minute": 58}
